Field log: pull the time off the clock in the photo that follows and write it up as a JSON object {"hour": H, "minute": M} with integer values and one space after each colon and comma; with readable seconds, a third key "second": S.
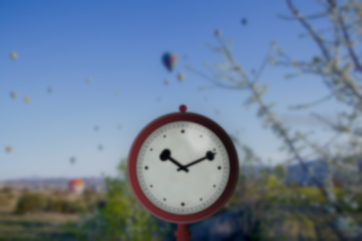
{"hour": 10, "minute": 11}
